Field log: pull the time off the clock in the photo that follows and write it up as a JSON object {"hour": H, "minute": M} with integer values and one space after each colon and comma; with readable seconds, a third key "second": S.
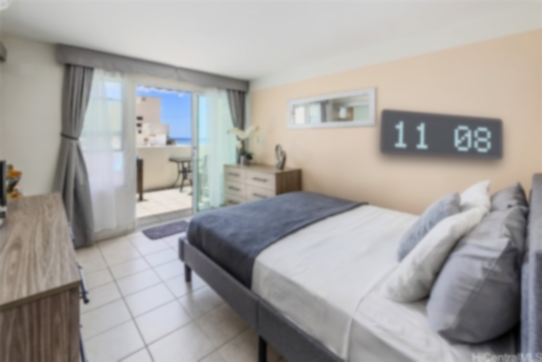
{"hour": 11, "minute": 8}
